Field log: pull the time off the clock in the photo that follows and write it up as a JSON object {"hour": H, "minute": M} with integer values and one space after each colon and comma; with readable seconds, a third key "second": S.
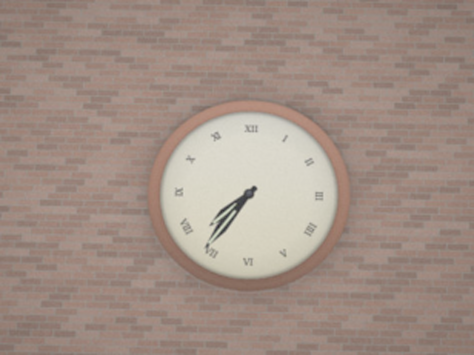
{"hour": 7, "minute": 36}
